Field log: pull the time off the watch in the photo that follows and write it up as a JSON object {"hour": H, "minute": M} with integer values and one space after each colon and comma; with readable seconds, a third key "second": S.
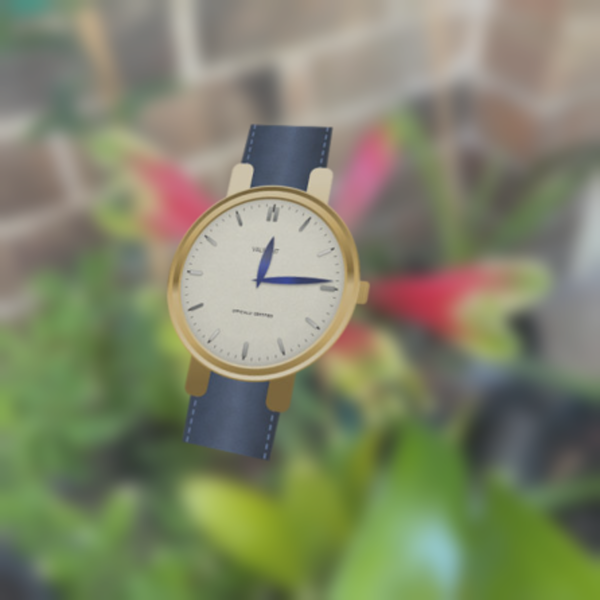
{"hour": 12, "minute": 14}
